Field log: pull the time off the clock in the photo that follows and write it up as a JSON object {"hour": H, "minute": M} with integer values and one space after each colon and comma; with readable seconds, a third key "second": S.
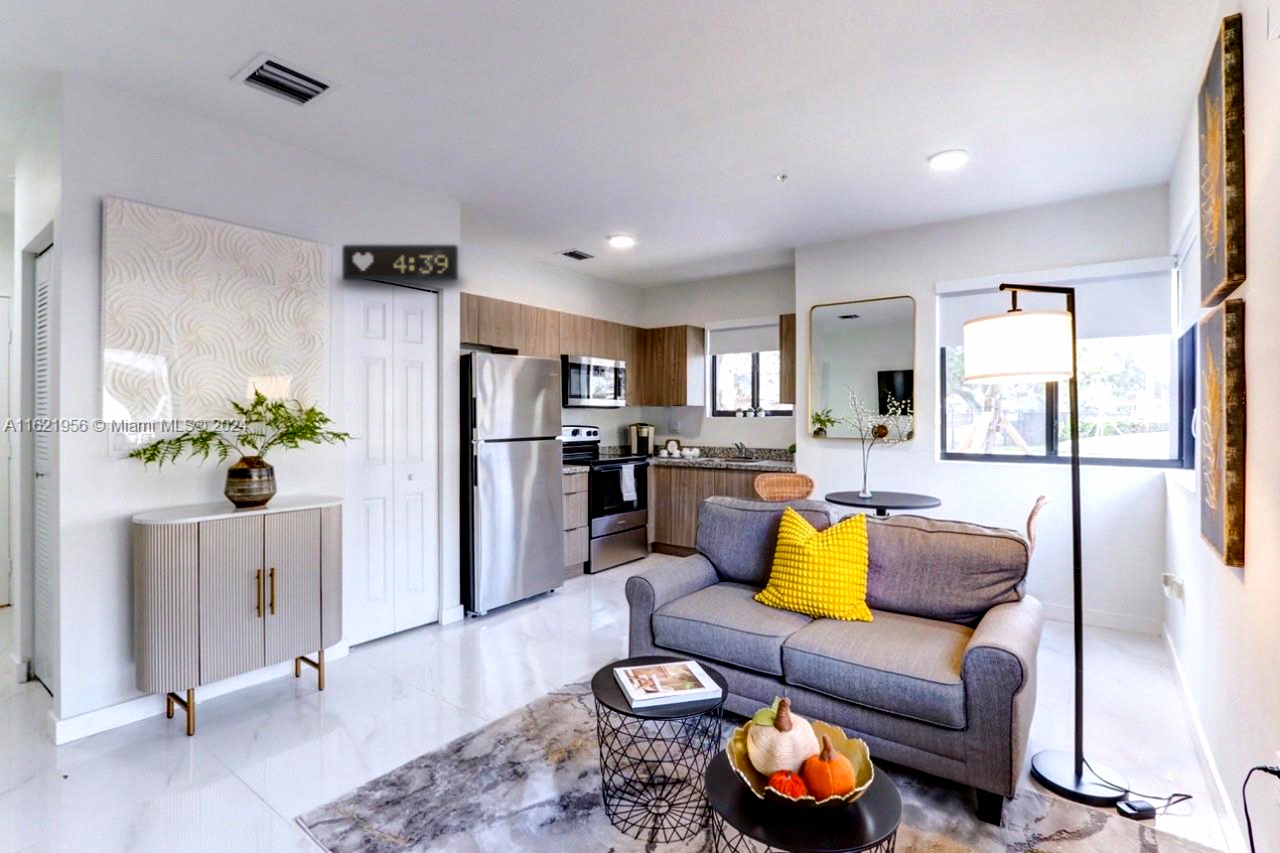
{"hour": 4, "minute": 39}
